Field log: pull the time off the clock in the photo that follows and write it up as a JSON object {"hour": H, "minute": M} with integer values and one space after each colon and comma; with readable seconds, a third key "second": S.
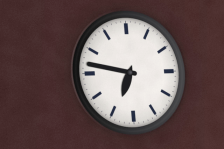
{"hour": 6, "minute": 47}
